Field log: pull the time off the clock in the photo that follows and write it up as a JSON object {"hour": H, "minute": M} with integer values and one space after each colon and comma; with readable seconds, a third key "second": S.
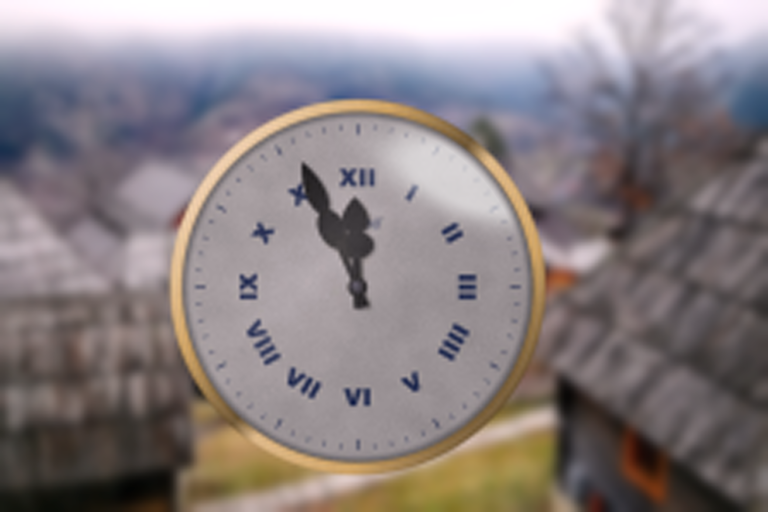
{"hour": 11, "minute": 56}
